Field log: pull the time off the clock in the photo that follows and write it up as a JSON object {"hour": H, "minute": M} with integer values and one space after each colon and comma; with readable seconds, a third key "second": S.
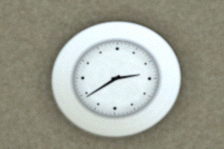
{"hour": 2, "minute": 39}
